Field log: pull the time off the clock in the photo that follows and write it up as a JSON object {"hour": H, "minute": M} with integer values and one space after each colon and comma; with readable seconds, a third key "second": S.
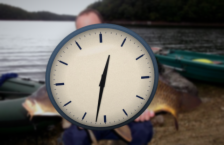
{"hour": 12, "minute": 32}
